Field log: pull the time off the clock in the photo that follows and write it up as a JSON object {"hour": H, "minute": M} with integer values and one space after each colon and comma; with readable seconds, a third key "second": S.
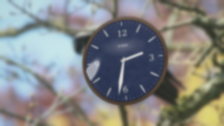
{"hour": 2, "minute": 32}
